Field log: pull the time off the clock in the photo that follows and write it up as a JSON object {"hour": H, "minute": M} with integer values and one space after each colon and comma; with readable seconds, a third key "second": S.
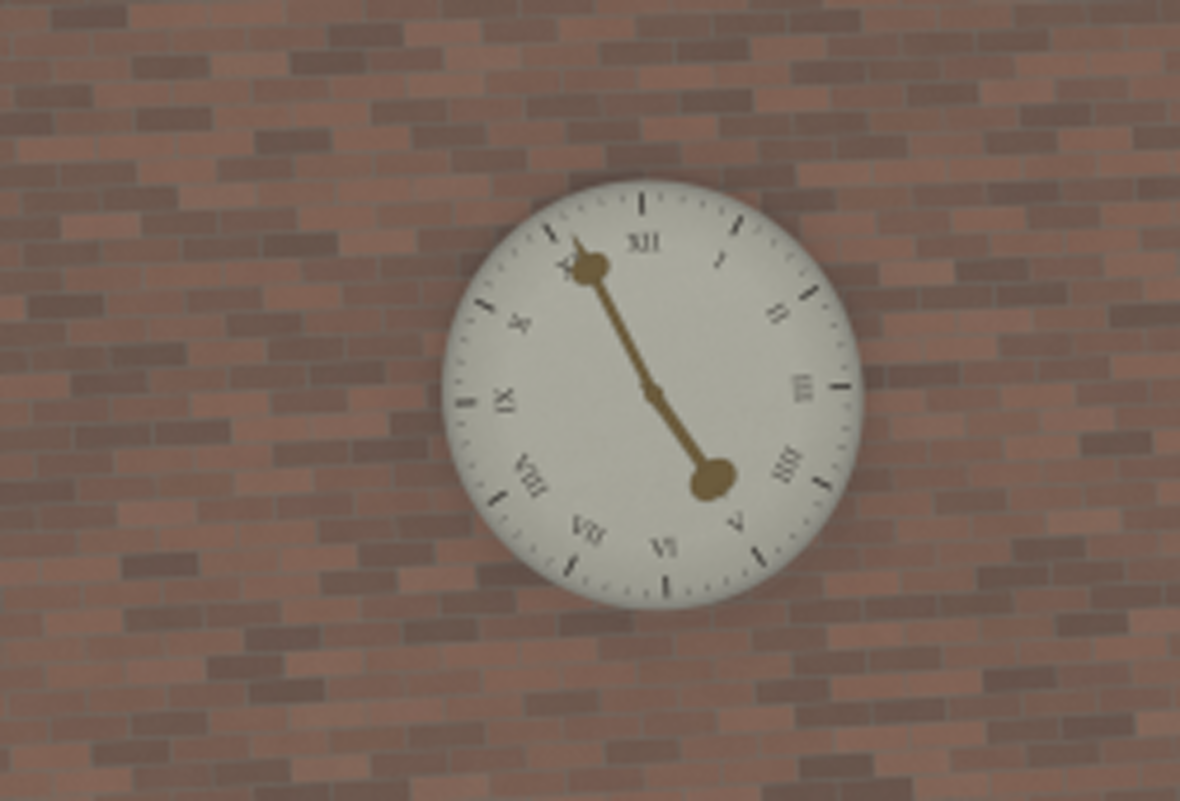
{"hour": 4, "minute": 56}
